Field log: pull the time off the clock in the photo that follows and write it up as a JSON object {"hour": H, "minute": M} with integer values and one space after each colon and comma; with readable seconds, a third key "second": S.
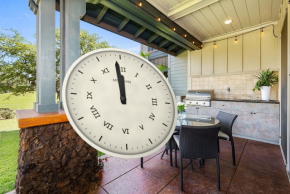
{"hour": 11, "minute": 59}
